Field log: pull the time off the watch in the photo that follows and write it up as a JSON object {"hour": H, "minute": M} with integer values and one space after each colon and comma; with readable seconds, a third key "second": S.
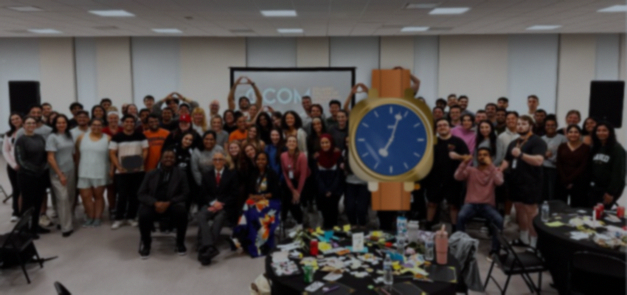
{"hour": 7, "minute": 3}
